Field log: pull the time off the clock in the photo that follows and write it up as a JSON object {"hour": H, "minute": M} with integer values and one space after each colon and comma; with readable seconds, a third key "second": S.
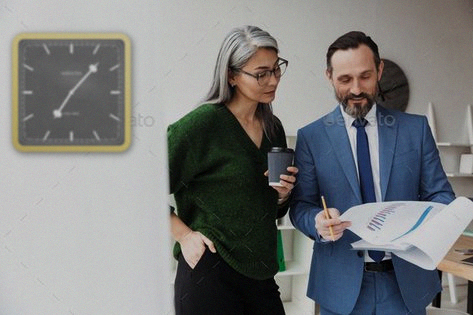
{"hour": 7, "minute": 7}
